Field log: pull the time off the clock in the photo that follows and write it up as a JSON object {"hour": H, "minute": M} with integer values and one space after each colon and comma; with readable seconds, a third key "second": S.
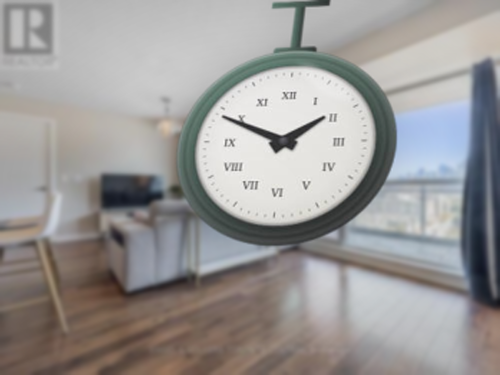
{"hour": 1, "minute": 49}
